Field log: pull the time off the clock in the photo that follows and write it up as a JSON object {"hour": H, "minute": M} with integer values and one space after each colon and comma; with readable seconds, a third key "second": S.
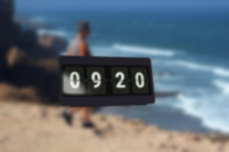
{"hour": 9, "minute": 20}
